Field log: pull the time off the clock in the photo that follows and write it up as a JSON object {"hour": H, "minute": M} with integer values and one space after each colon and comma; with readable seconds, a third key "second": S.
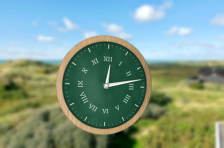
{"hour": 12, "minute": 13}
